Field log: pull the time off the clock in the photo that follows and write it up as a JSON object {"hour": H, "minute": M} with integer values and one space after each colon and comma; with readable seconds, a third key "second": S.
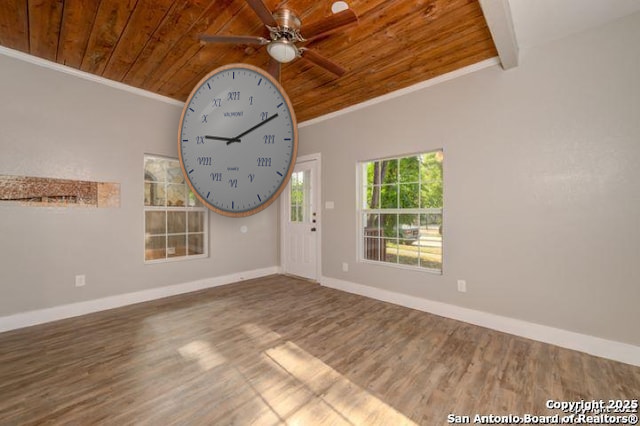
{"hour": 9, "minute": 11}
